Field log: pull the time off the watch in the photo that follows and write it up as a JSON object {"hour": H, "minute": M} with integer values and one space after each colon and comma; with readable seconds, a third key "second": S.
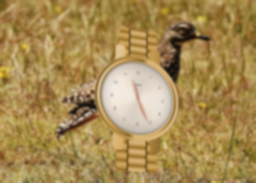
{"hour": 11, "minute": 26}
